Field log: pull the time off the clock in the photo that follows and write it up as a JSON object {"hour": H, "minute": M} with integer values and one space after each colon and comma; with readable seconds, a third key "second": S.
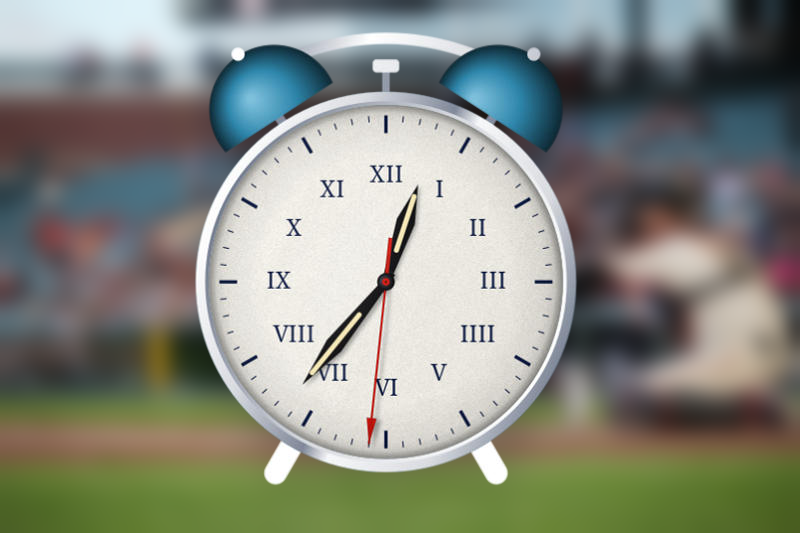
{"hour": 12, "minute": 36, "second": 31}
